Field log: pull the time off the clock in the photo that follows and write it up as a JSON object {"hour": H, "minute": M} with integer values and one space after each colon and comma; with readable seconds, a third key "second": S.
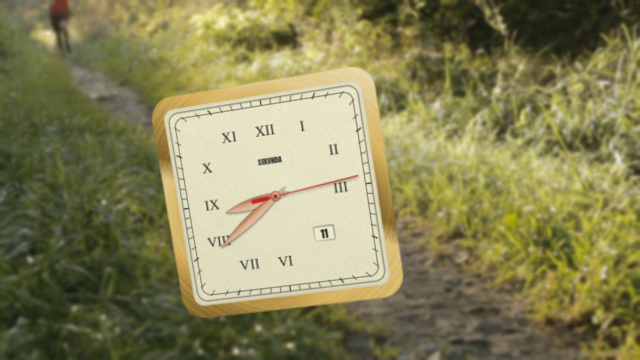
{"hour": 8, "minute": 39, "second": 14}
